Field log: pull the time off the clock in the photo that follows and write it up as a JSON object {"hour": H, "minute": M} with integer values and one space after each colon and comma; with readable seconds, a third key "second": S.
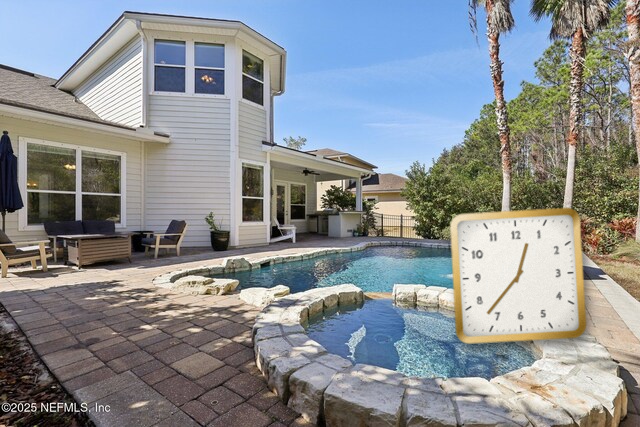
{"hour": 12, "minute": 37}
